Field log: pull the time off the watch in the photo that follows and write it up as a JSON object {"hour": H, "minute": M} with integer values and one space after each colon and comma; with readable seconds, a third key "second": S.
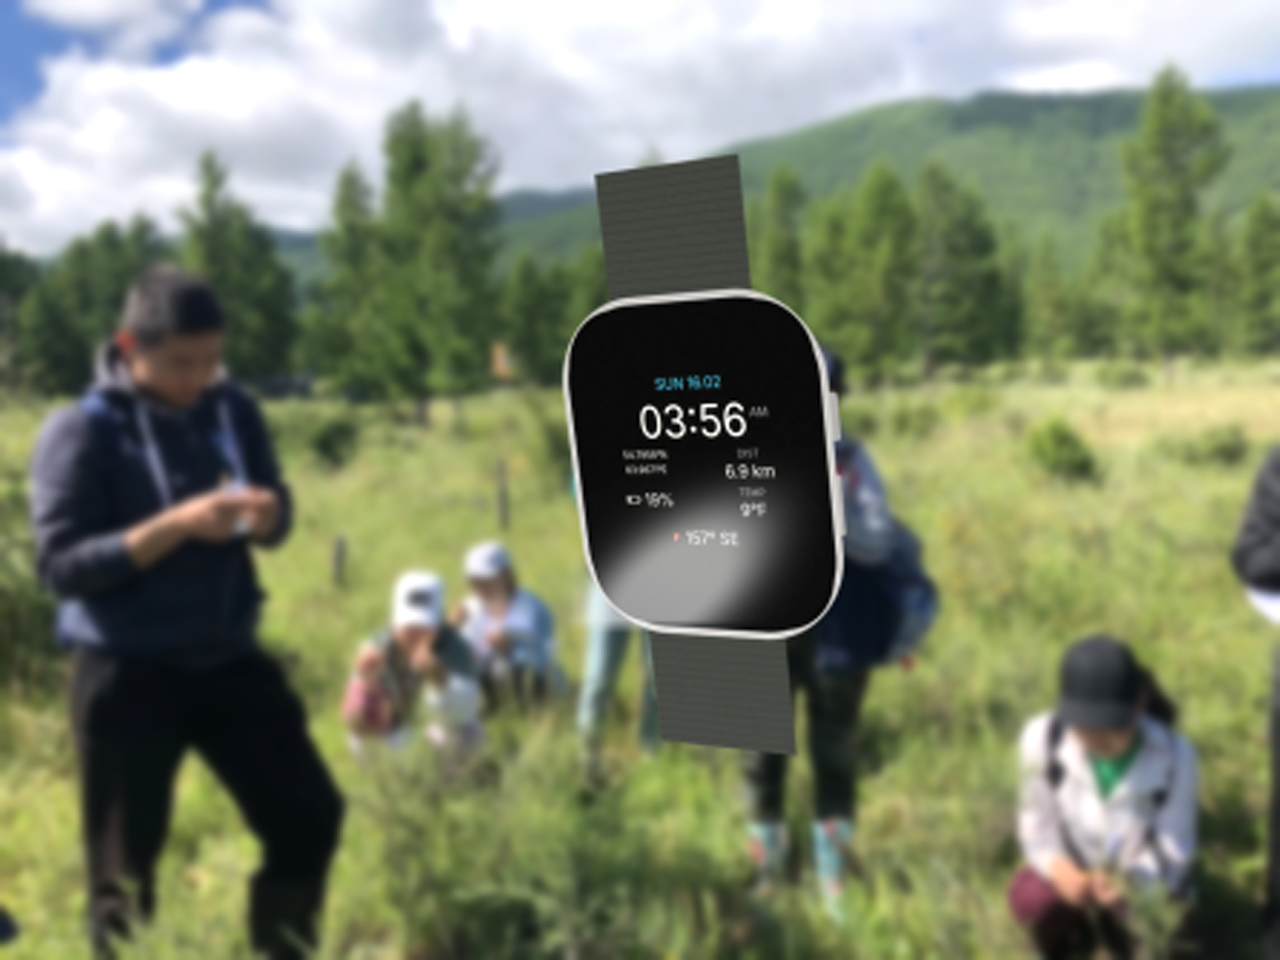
{"hour": 3, "minute": 56}
